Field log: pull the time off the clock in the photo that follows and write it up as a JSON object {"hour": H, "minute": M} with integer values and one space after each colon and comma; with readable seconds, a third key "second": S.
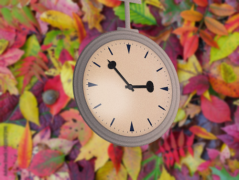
{"hour": 2, "minute": 53}
